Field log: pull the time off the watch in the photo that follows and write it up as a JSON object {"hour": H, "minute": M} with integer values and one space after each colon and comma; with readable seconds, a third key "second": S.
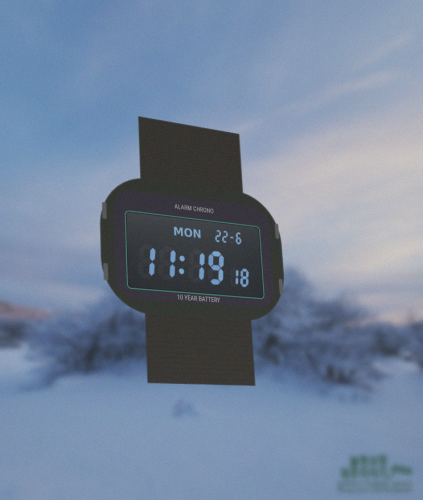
{"hour": 11, "minute": 19, "second": 18}
